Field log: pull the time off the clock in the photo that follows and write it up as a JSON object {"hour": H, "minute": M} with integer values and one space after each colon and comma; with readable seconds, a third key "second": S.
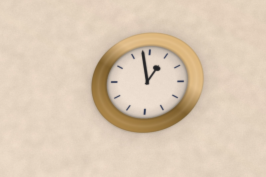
{"hour": 12, "minute": 58}
